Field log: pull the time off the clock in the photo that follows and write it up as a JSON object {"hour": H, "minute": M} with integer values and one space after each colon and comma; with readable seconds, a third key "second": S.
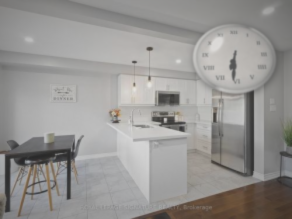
{"hour": 6, "minute": 31}
